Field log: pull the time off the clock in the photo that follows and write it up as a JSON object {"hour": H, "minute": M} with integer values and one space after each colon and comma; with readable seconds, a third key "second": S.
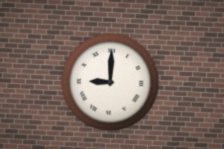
{"hour": 9, "minute": 0}
